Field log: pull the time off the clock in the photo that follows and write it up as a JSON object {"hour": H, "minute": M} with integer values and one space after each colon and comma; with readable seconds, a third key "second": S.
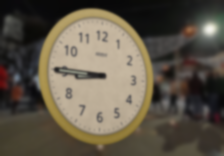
{"hour": 8, "minute": 45}
